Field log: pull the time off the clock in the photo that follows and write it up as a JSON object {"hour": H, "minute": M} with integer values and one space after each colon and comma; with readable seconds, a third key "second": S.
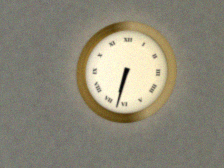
{"hour": 6, "minute": 32}
